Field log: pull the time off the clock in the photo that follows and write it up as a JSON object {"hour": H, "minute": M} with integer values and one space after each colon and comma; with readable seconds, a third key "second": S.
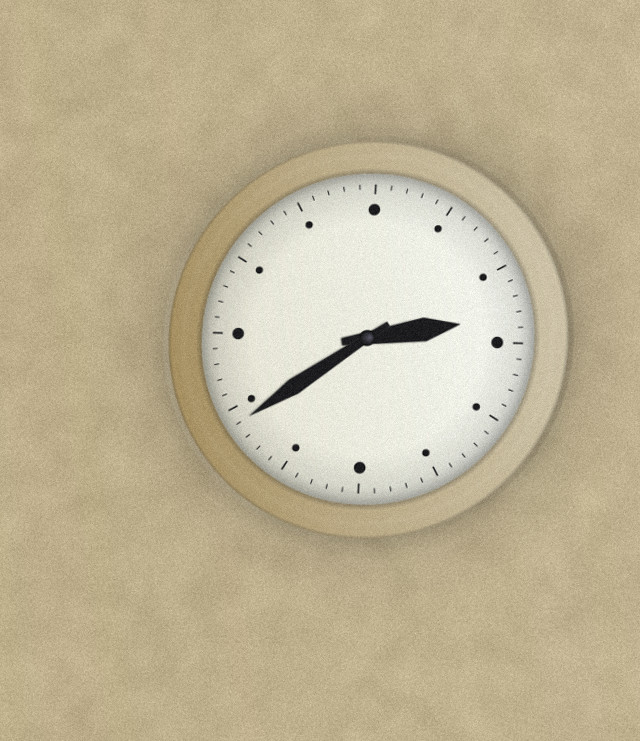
{"hour": 2, "minute": 39}
